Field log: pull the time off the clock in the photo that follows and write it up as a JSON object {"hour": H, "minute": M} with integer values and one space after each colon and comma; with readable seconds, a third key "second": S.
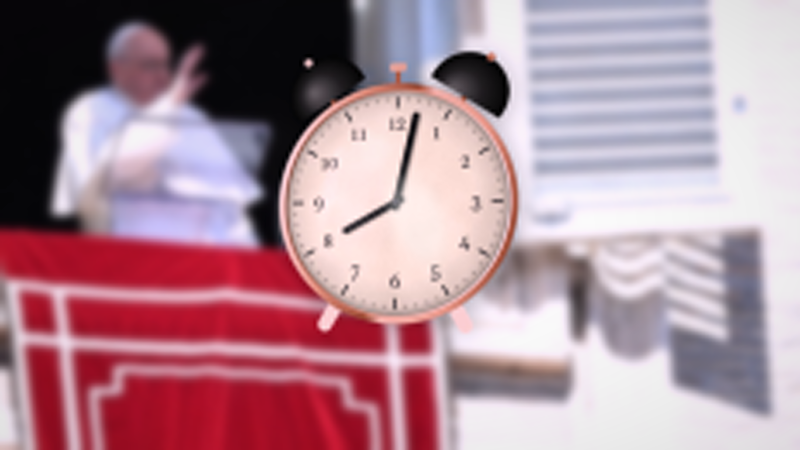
{"hour": 8, "minute": 2}
